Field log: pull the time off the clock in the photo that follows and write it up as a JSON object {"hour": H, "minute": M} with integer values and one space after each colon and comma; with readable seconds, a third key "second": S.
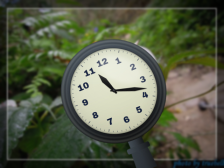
{"hour": 11, "minute": 18}
